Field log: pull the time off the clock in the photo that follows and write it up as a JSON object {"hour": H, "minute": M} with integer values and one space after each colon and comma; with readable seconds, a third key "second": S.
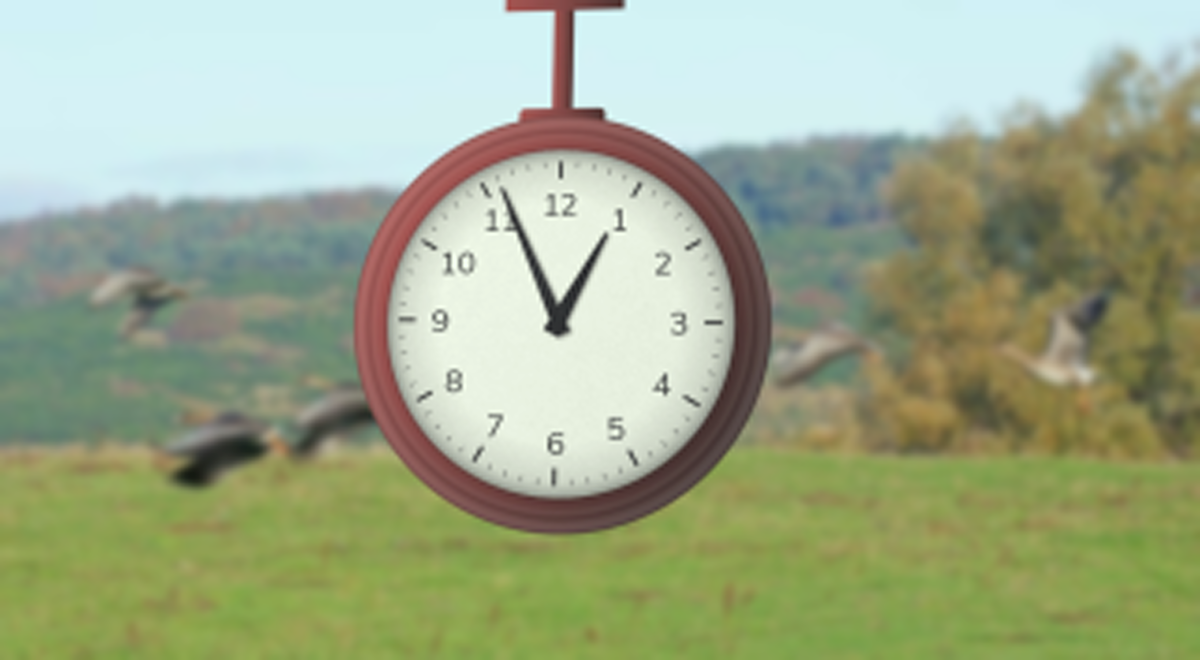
{"hour": 12, "minute": 56}
